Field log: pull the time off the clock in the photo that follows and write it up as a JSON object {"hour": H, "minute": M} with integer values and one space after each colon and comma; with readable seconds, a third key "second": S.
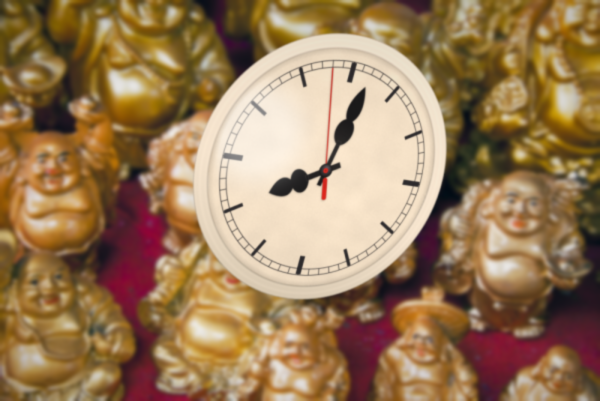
{"hour": 8, "minute": 1, "second": 58}
